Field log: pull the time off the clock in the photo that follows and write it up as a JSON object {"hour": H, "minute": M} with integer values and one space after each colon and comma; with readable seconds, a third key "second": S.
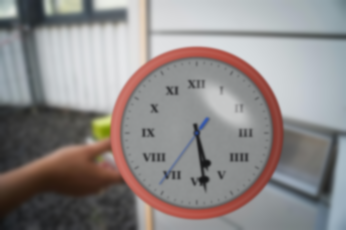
{"hour": 5, "minute": 28, "second": 36}
